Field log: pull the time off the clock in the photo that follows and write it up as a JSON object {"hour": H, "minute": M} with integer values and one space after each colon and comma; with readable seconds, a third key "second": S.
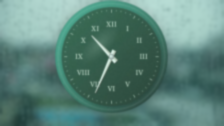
{"hour": 10, "minute": 34}
